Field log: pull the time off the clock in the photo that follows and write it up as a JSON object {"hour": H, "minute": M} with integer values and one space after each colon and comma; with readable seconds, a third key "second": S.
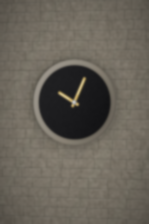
{"hour": 10, "minute": 4}
